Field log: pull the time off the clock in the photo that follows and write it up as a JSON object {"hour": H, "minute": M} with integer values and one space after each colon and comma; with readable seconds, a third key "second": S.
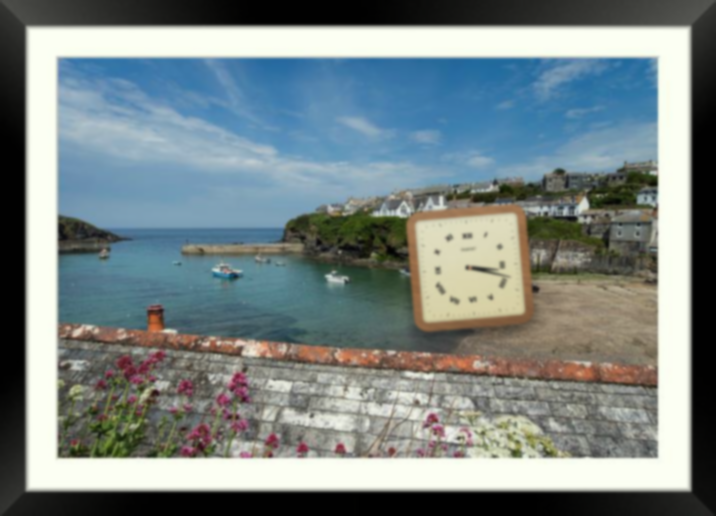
{"hour": 3, "minute": 18}
